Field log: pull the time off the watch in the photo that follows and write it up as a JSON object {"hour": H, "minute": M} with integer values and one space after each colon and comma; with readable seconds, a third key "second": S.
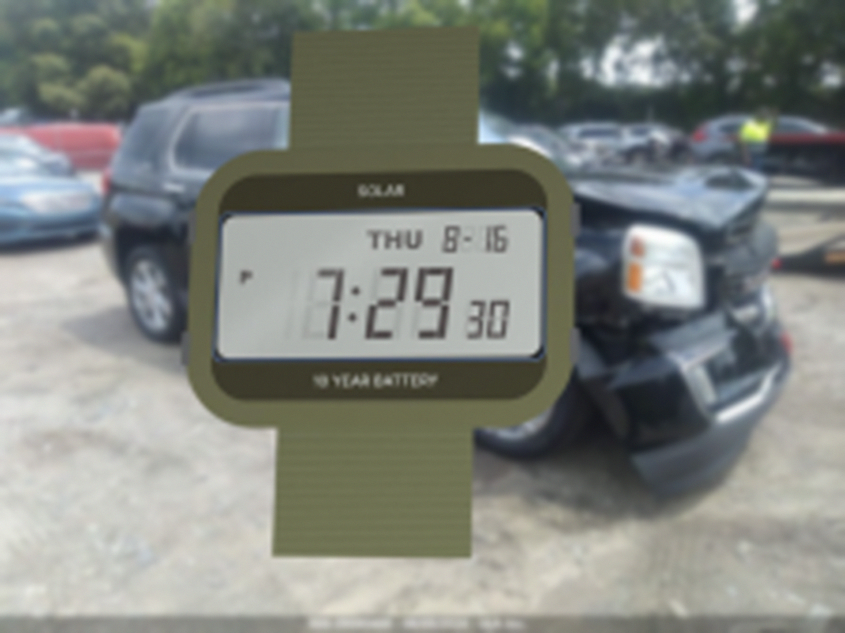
{"hour": 7, "minute": 29, "second": 30}
